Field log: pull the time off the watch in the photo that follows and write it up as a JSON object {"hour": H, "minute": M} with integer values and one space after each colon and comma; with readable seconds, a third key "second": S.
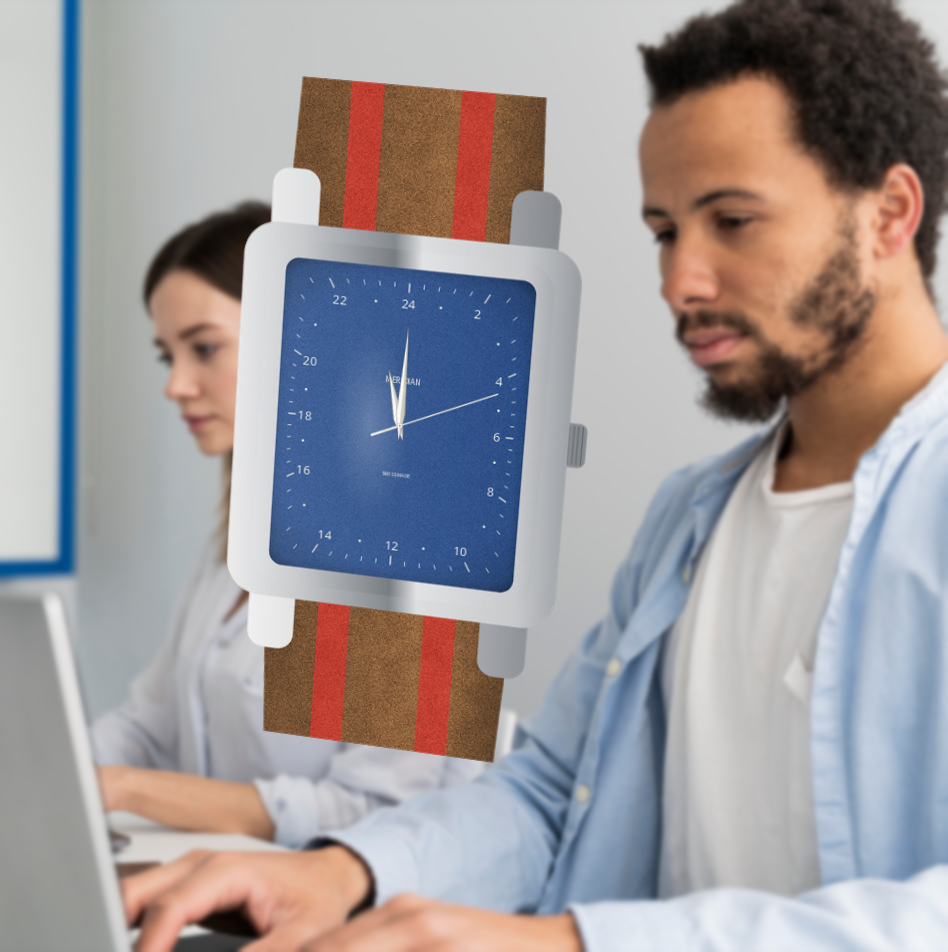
{"hour": 23, "minute": 0, "second": 11}
